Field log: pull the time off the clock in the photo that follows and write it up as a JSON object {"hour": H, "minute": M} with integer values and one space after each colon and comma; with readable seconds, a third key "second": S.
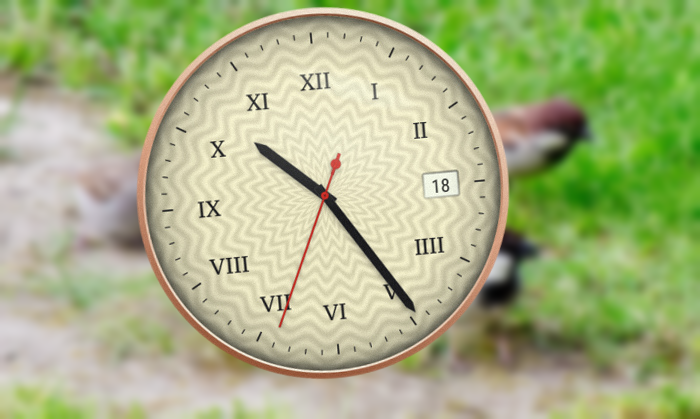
{"hour": 10, "minute": 24, "second": 34}
